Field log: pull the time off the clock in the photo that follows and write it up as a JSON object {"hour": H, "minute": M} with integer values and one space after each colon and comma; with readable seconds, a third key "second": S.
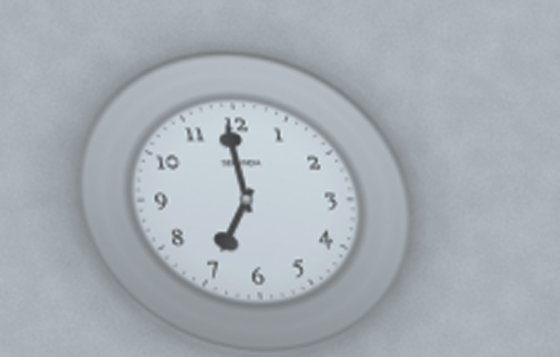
{"hour": 6, "minute": 59}
